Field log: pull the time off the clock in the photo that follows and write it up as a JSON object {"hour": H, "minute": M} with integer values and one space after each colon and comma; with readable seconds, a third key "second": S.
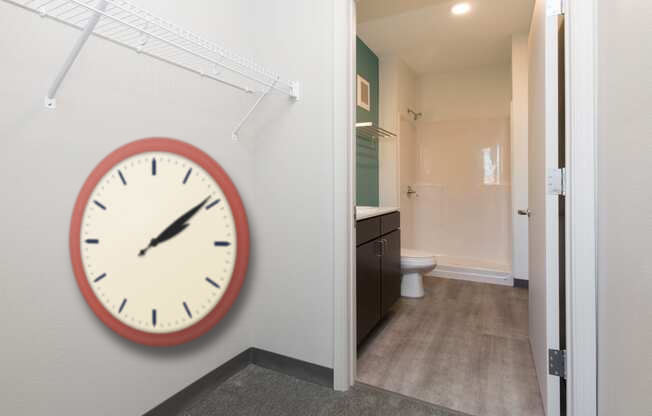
{"hour": 2, "minute": 9, "second": 9}
